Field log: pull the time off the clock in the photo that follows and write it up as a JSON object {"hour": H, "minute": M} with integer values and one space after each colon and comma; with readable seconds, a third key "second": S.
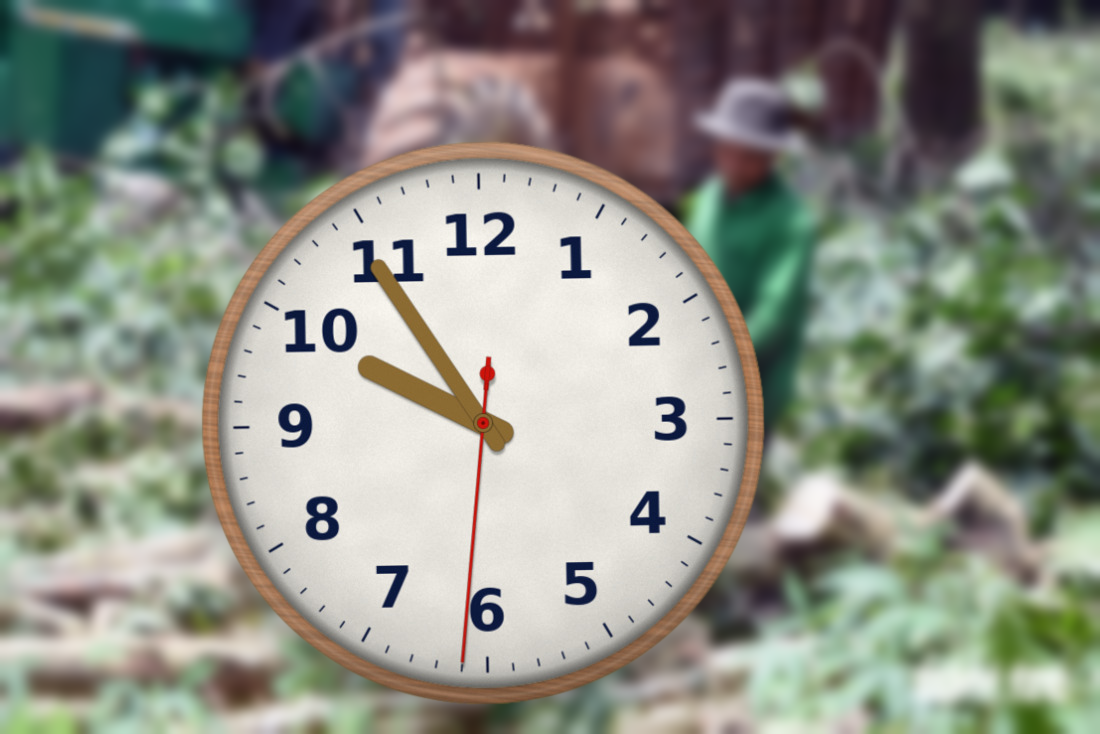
{"hour": 9, "minute": 54, "second": 31}
